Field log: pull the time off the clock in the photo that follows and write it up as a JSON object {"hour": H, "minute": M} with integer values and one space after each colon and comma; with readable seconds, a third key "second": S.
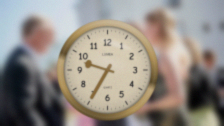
{"hour": 9, "minute": 35}
